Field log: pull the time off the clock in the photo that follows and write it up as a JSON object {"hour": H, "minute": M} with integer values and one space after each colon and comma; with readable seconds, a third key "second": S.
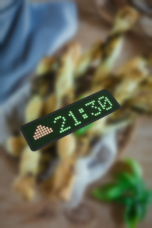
{"hour": 21, "minute": 30}
